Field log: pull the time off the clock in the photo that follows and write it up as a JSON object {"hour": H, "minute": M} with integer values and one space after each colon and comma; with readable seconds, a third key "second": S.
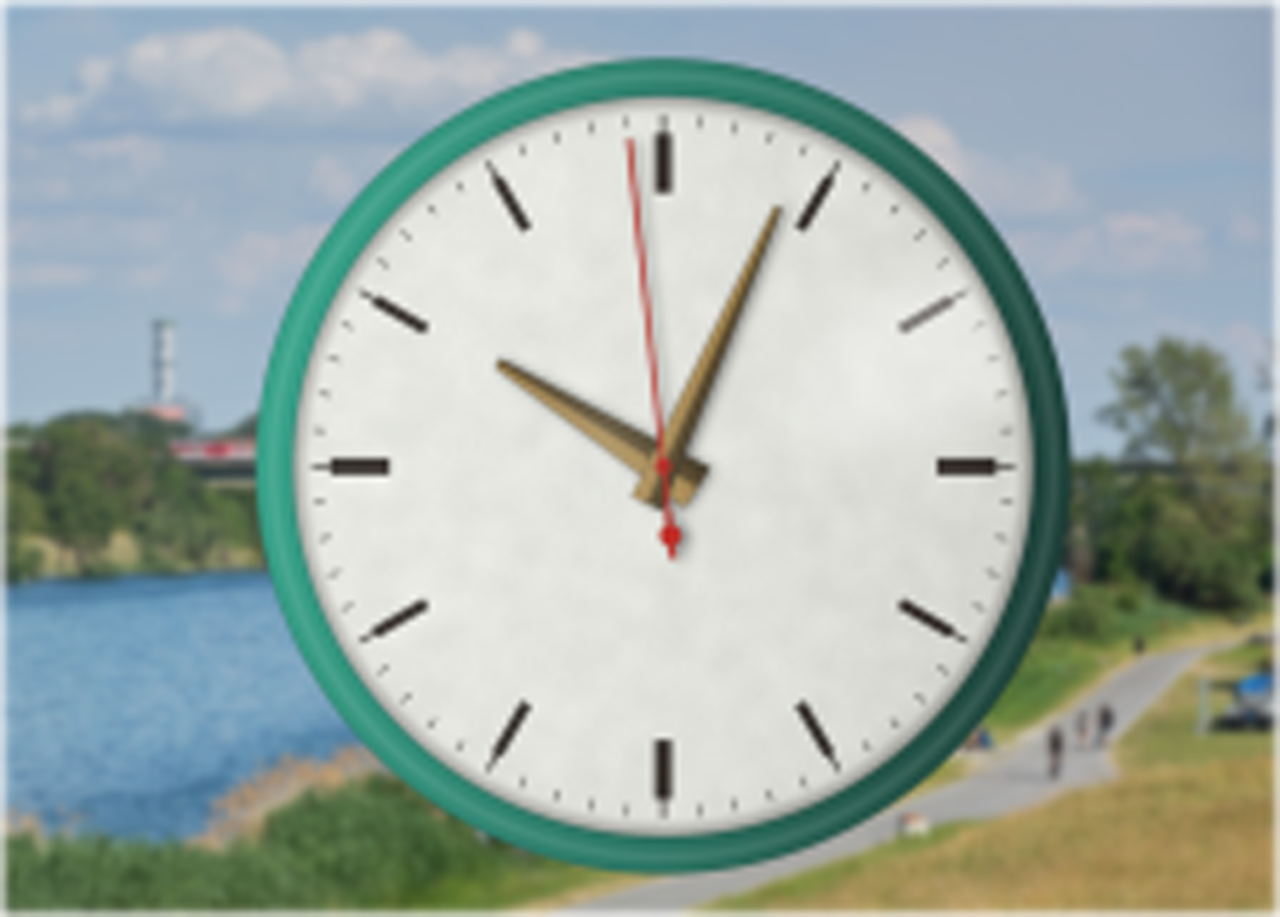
{"hour": 10, "minute": 3, "second": 59}
